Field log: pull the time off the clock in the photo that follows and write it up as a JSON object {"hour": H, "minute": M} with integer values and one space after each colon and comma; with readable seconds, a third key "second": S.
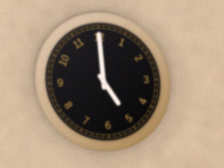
{"hour": 5, "minute": 0}
